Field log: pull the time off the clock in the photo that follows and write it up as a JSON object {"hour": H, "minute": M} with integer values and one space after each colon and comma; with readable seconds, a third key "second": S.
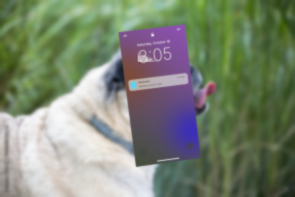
{"hour": 3, "minute": 5}
